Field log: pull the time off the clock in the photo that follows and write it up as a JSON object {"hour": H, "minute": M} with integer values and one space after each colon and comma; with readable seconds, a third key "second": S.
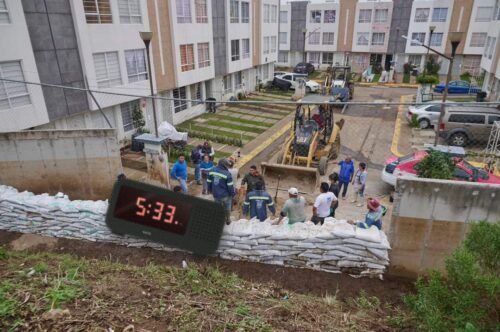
{"hour": 5, "minute": 33}
